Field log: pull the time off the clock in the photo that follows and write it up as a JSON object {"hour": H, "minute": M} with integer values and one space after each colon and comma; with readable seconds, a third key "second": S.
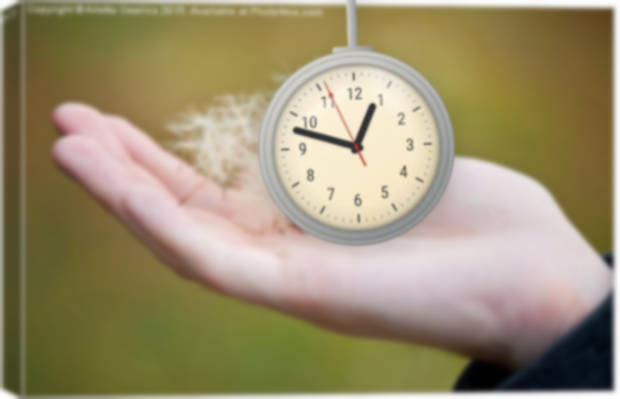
{"hour": 12, "minute": 47, "second": 56}
